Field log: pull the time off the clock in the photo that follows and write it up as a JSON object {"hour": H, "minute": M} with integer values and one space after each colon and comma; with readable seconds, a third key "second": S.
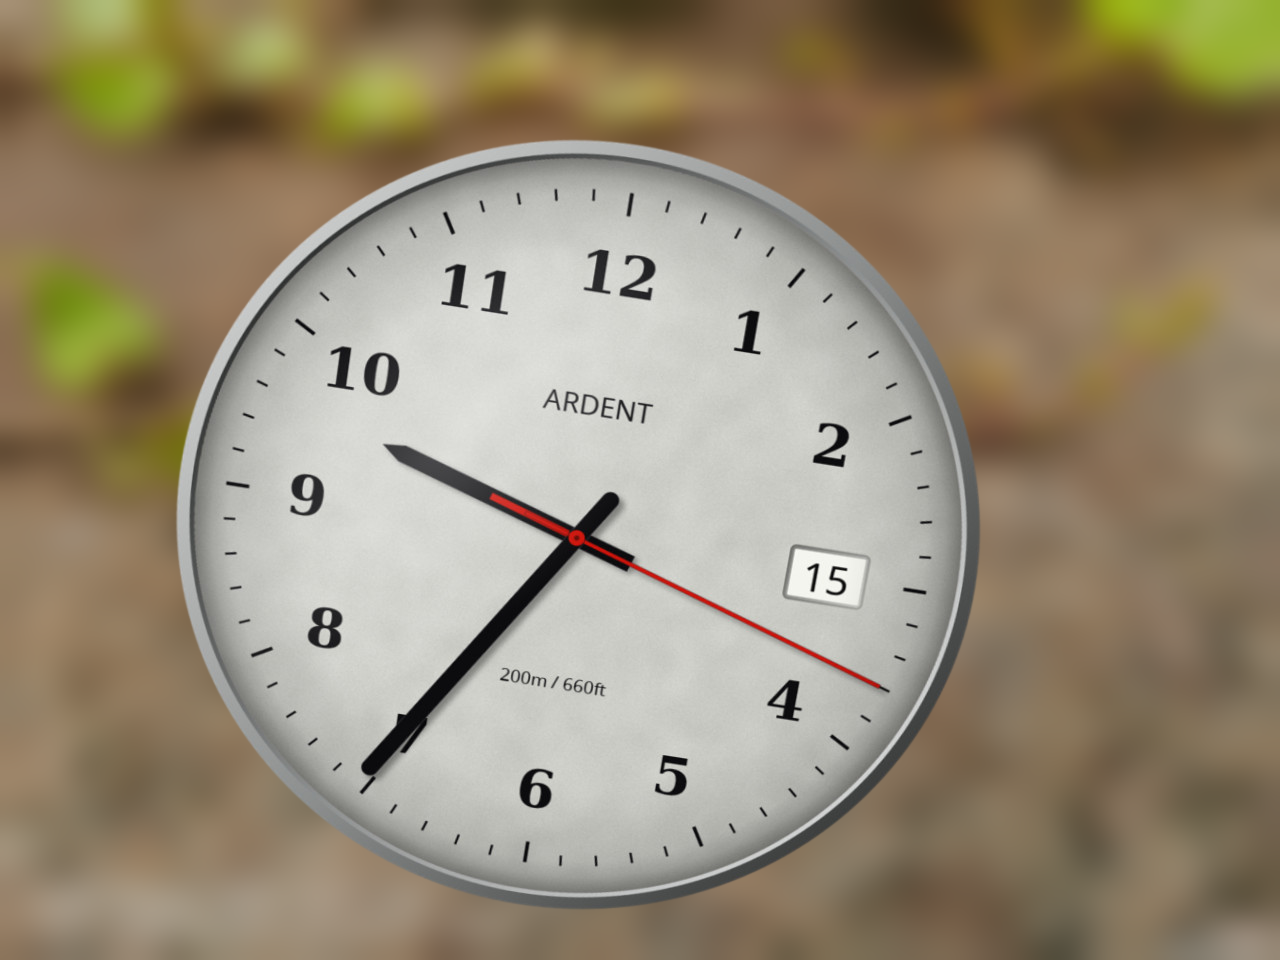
{"hour": 9, "minute": 35, "second": 18}
